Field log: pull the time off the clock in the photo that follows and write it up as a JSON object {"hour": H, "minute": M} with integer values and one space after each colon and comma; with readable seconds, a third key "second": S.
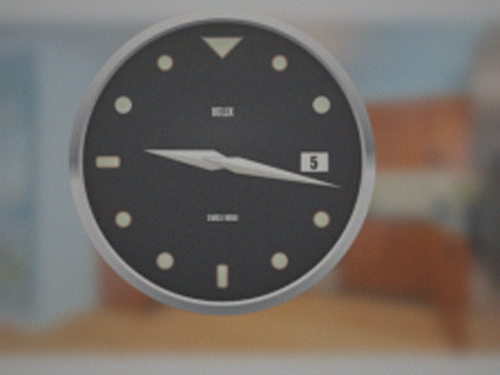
{"hour": 9, "minute": 17}
